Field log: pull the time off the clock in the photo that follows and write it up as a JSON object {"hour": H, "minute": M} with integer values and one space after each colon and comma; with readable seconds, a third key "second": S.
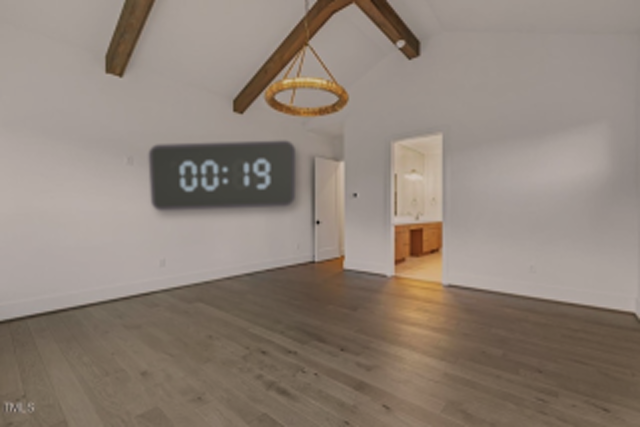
{"hour": 0, "minute": 19}
